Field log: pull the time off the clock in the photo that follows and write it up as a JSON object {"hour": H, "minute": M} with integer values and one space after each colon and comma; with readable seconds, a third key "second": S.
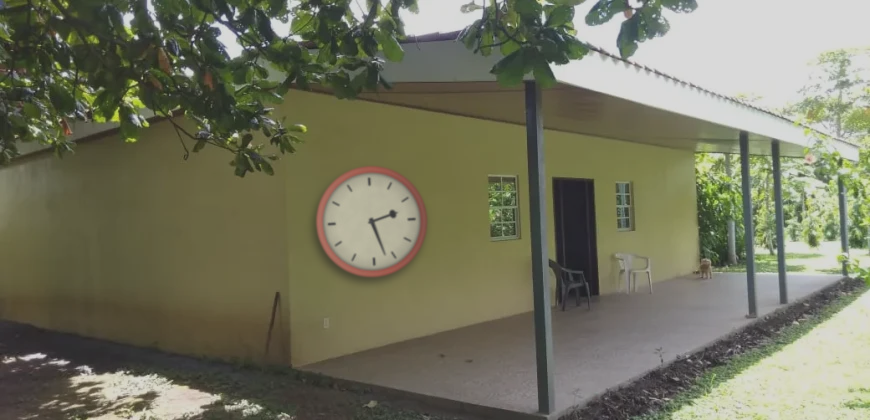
{"hour": 2, "minute": 27}
